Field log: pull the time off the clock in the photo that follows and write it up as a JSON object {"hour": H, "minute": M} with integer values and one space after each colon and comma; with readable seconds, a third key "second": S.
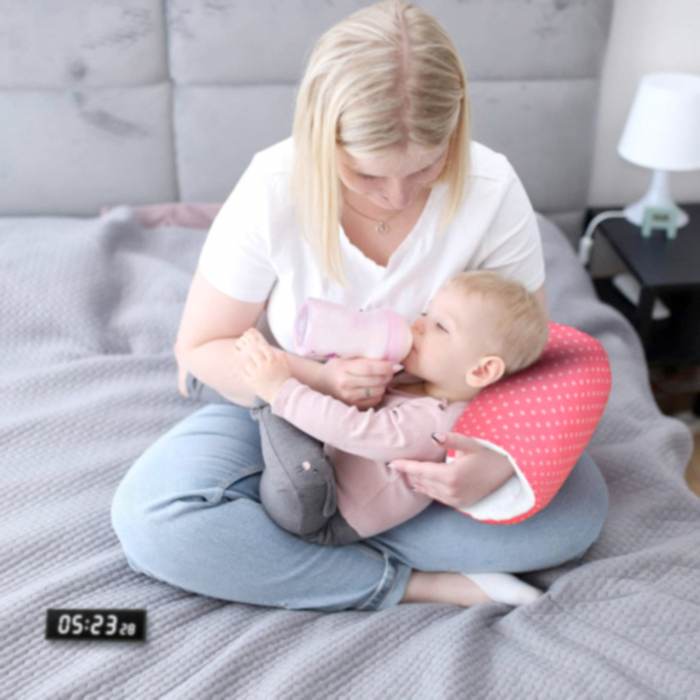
{"hour": 5, "minute": 23}
